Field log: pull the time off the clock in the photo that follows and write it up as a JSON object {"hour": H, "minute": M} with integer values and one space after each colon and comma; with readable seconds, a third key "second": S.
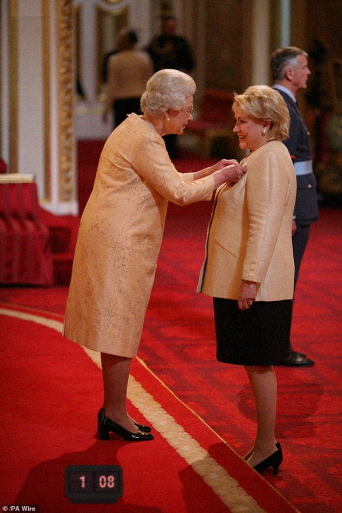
{"hour": 1, "minute": 8}
